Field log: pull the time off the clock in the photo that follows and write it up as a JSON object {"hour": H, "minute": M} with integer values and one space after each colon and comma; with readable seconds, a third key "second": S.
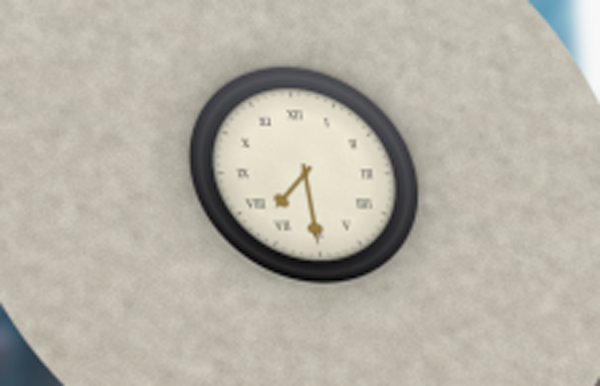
{"hour": 7, "minute": 30}
